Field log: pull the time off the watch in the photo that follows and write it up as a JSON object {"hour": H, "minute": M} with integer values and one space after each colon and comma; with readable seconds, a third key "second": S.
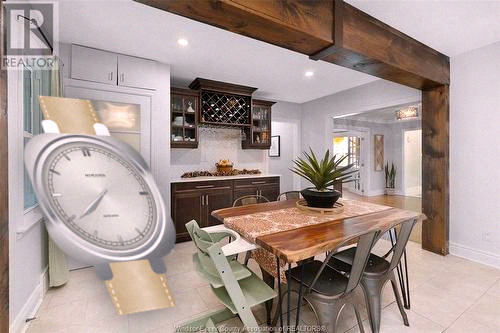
{"hour": 7, "minute": 39}
